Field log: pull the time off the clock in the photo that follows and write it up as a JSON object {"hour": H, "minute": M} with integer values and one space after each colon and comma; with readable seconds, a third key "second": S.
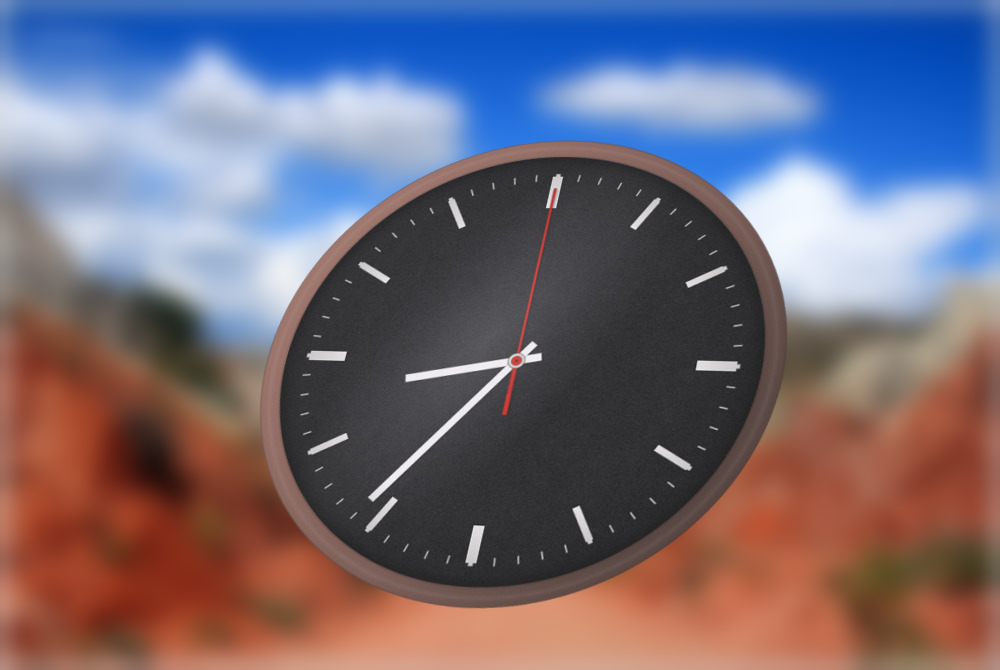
{"hour": 8, "minute": 36, "second": 0}
